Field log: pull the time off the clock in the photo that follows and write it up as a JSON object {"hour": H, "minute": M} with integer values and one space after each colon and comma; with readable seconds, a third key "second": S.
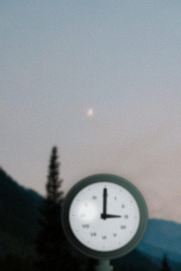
{"hour": 3, "minute": 0}
